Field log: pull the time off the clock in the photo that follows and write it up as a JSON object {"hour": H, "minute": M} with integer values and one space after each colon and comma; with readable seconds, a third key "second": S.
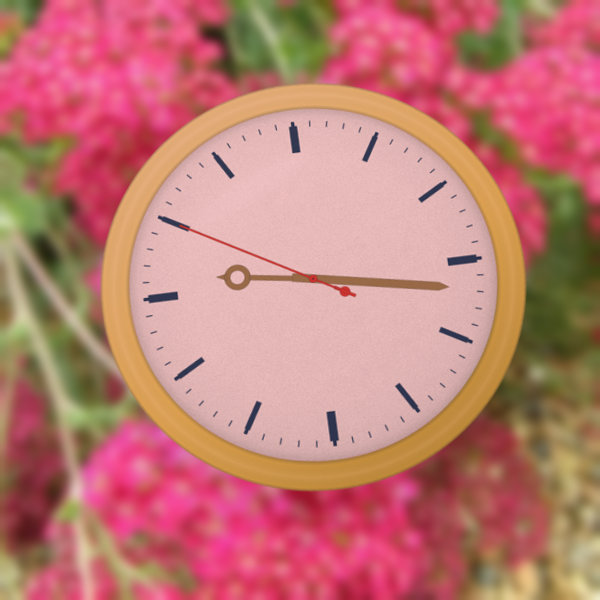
{"hour": 9, "minute": 16, "second": 50}
